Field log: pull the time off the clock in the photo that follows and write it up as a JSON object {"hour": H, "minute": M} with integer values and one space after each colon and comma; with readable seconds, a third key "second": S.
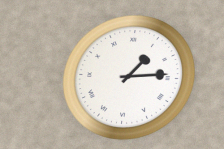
{"hour": 1, "minute": 14}
